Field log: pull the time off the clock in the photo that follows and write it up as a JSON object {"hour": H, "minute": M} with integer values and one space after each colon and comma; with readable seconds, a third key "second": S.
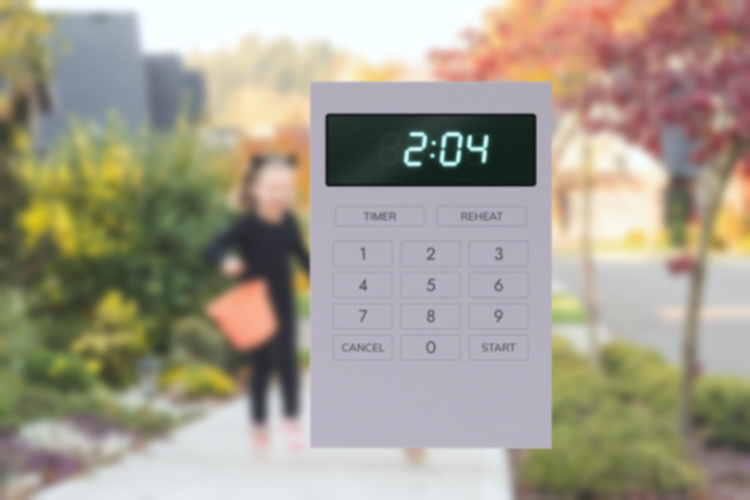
{"hour": 2, "minute": 4}
